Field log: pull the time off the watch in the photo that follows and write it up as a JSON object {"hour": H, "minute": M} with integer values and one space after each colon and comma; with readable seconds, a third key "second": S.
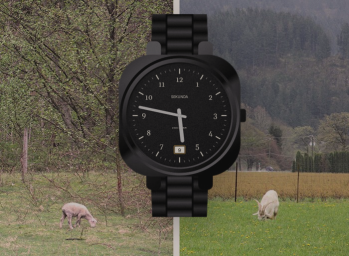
{"hour": 5, "minute": 47}
